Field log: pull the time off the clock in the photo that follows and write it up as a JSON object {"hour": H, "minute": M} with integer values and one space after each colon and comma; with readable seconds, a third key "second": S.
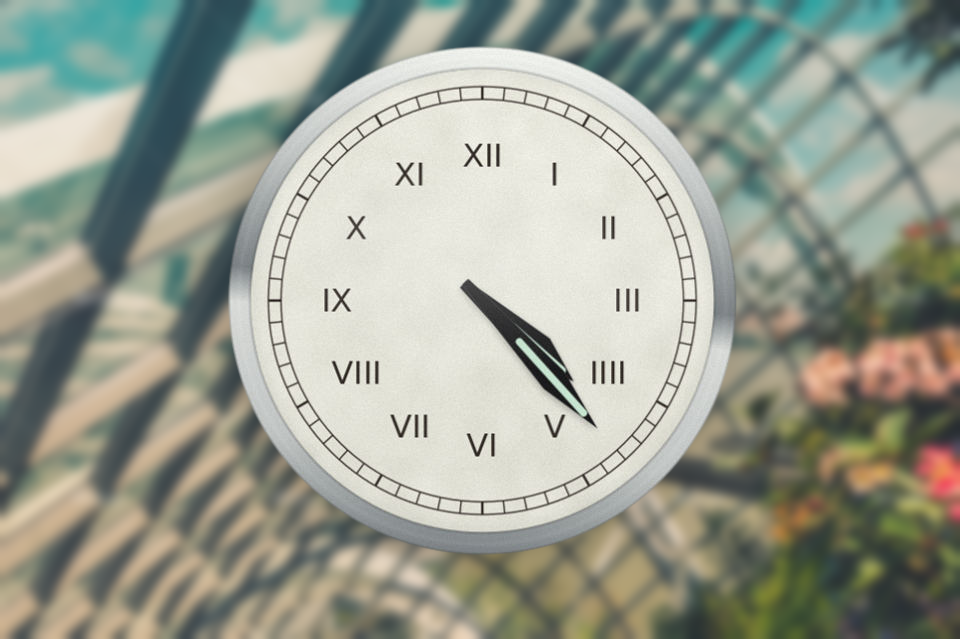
{"hour": 4, "minute": 23}
